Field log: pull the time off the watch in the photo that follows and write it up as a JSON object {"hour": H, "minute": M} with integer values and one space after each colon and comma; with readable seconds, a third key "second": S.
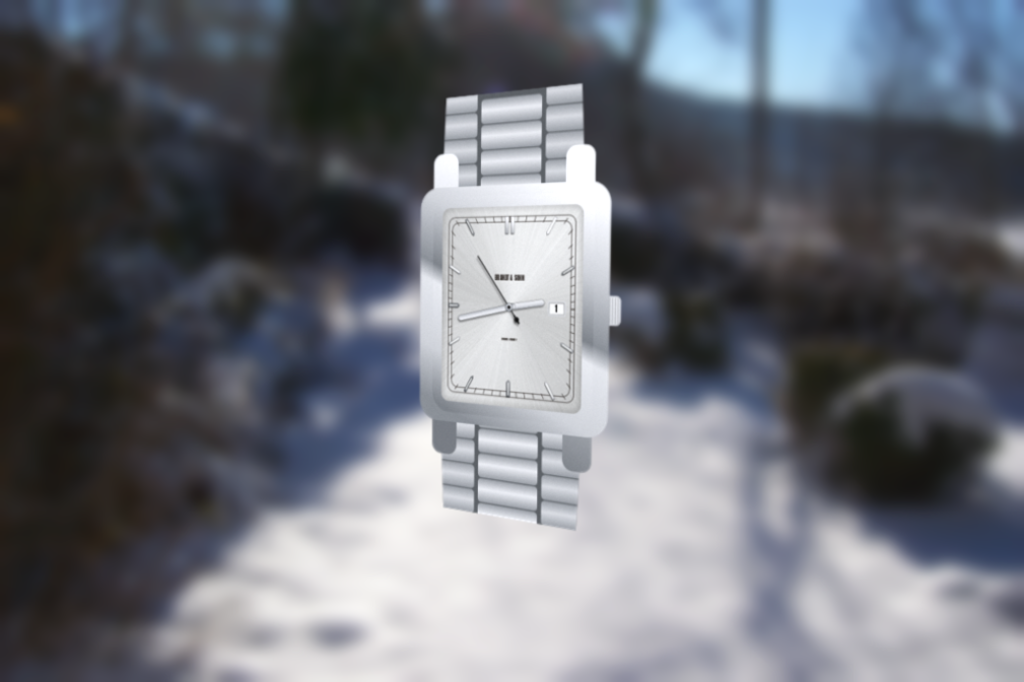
{"hour": 2, "minute": 42, "second": 54}
